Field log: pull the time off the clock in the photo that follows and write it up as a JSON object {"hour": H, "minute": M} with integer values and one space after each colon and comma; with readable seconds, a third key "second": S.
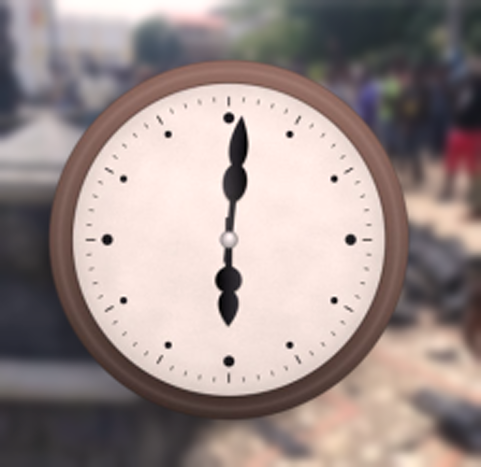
{"hour": 6, "minute": 1}
